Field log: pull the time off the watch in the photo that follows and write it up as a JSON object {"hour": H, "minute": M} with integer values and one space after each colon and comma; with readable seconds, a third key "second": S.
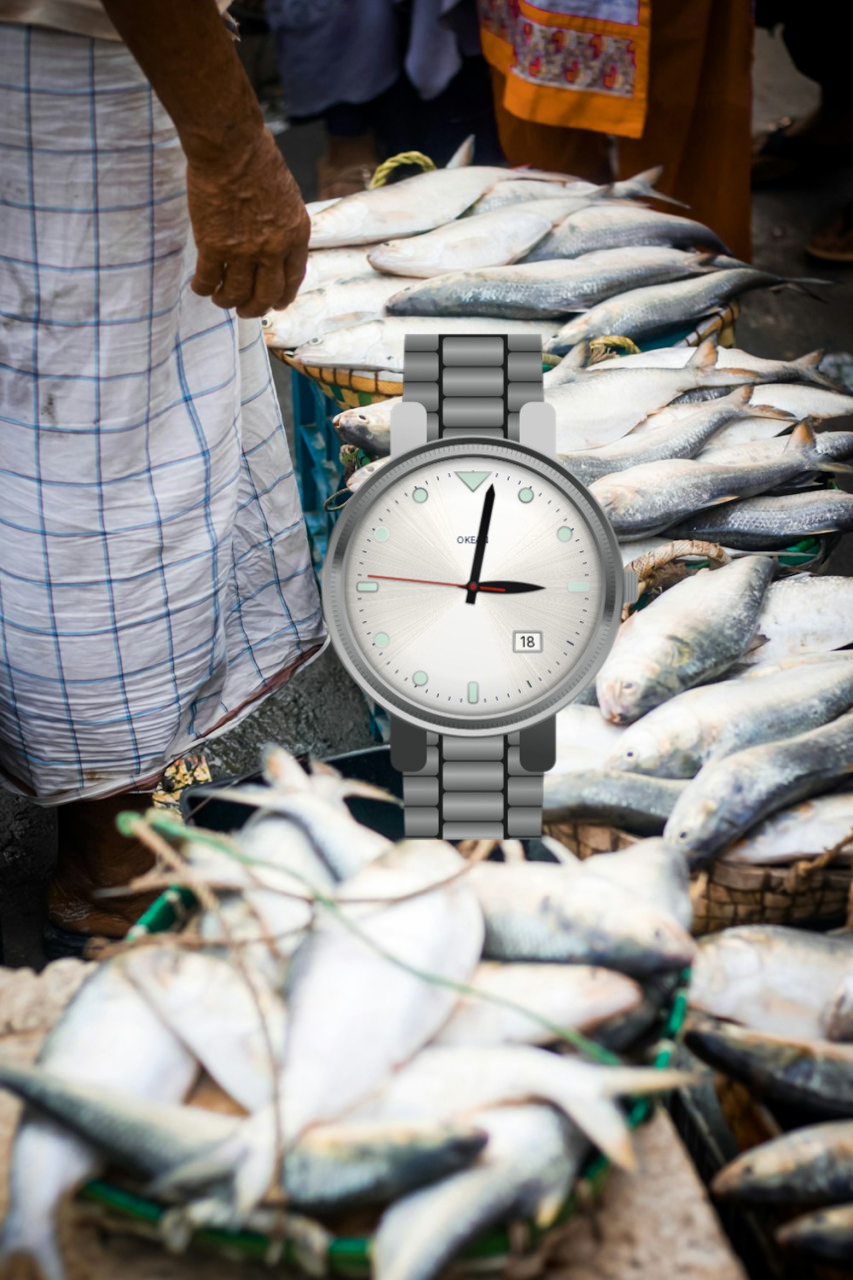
{"hour": 3, "minute": 1, "second": 46}
